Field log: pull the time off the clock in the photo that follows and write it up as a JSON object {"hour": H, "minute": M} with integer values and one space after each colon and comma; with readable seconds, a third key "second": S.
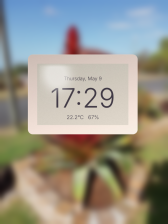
{"hour": 17, "minute": 29}
